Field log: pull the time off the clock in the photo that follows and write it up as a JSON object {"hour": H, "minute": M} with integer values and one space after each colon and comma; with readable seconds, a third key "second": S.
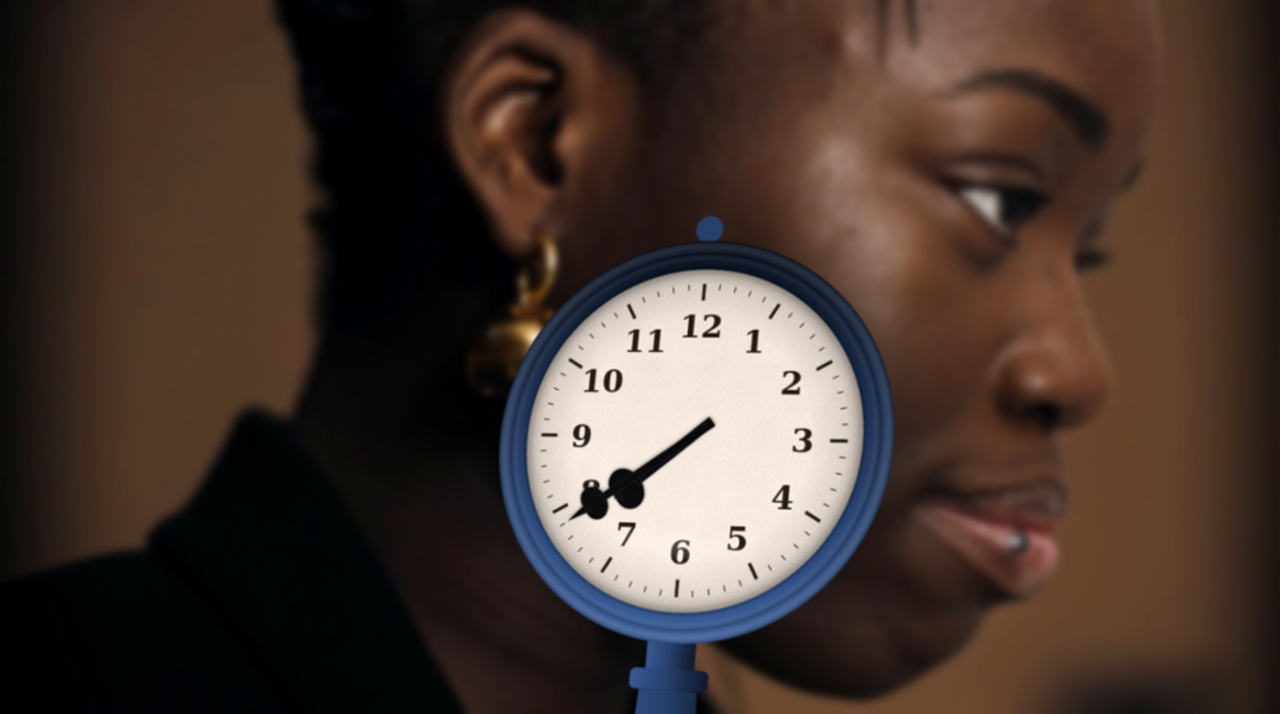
{"hour": 7, "minute": 39}
